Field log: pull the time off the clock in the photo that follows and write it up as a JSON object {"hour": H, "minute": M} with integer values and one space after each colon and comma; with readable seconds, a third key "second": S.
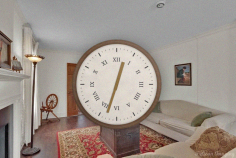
{"hour": 12, "minute": 33}
